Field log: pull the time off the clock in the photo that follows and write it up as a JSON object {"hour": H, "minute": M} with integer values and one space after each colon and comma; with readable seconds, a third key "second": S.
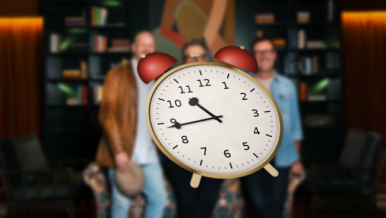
{"hour": 10, "minute": 44}
